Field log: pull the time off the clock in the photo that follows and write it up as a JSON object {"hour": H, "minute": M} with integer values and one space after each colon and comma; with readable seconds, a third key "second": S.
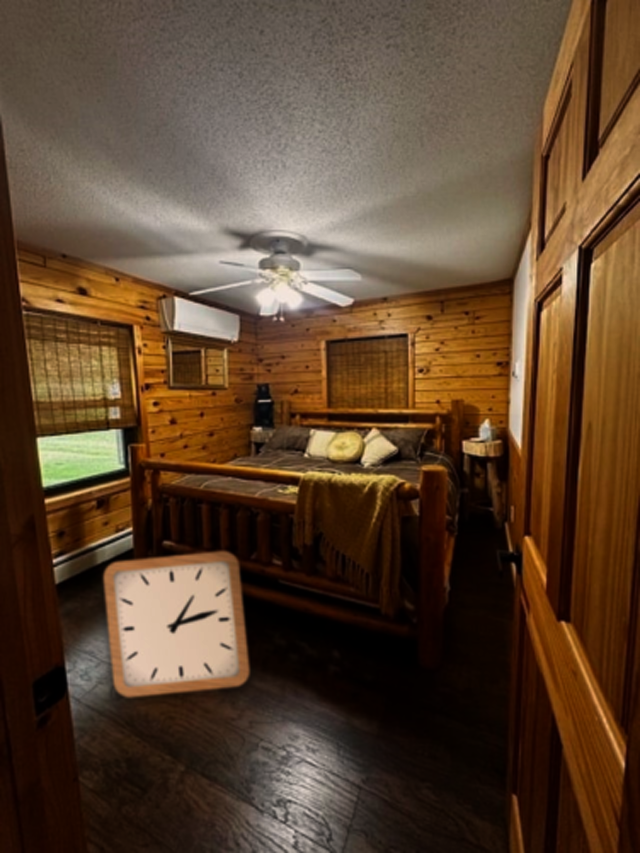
{"hour": 1, "minute": 13}
